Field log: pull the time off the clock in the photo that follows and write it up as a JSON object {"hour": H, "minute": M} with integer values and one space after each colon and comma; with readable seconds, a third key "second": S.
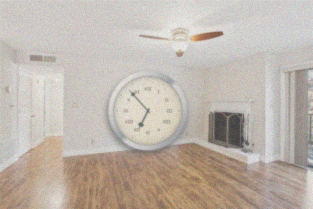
{"hour": 6, "minute": 53}
